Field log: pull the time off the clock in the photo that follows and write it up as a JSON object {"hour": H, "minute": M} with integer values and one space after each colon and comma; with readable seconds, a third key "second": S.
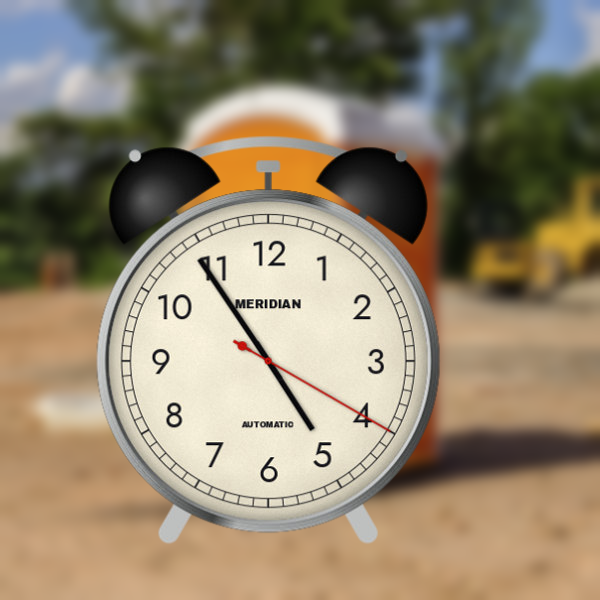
{"hour": 4, "minute": 54, "second": 20}
